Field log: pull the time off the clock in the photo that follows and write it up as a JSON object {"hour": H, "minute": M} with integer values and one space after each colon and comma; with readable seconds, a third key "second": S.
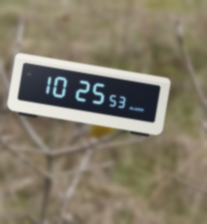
{"hour": 10, "minute": 25, "second": 53}
